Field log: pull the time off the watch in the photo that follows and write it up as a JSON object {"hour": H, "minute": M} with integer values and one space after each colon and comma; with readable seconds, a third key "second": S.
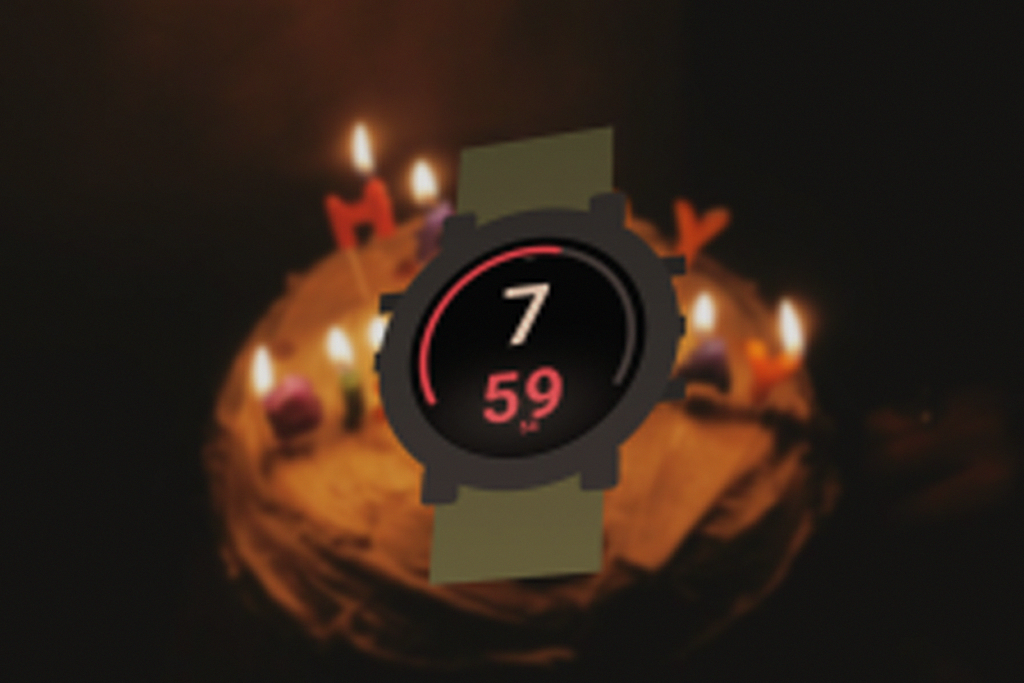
{"hour": 7, "minute": 59}
